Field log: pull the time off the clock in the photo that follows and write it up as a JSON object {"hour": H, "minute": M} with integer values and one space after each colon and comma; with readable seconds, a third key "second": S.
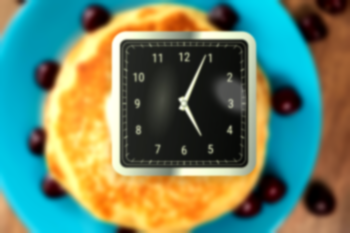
{"hour": 5, "minute": 4}
